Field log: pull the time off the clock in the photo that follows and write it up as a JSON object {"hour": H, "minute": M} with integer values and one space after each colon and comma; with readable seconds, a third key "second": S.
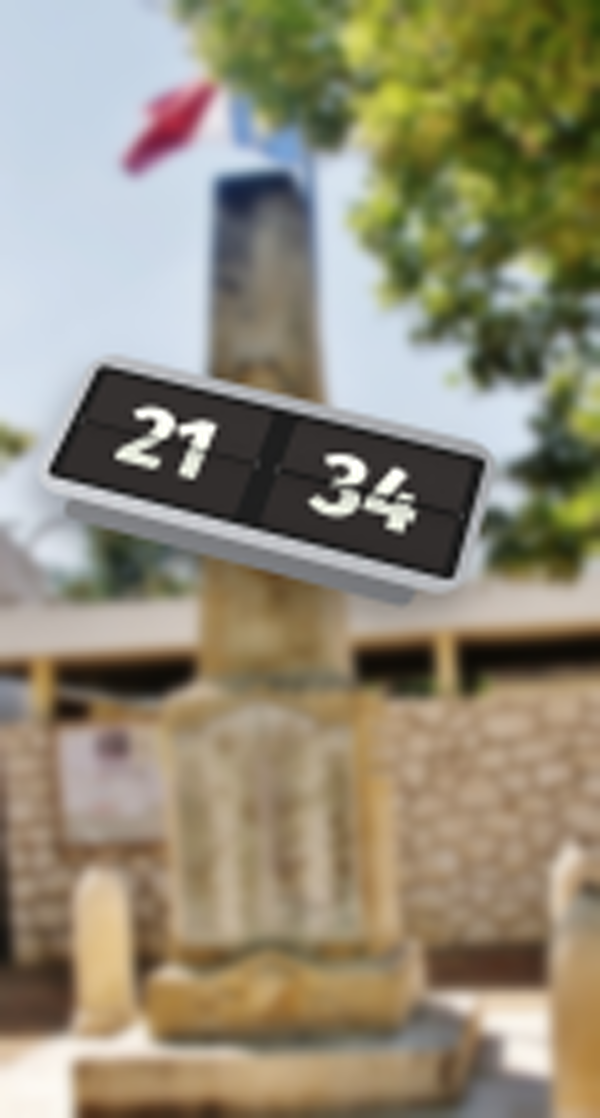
{"hour": 21, "minute": 34}
